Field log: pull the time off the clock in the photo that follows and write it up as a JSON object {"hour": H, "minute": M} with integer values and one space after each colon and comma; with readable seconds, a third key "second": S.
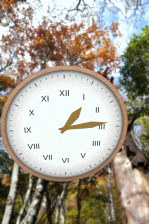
{"hour": 1, "minute": 14}
